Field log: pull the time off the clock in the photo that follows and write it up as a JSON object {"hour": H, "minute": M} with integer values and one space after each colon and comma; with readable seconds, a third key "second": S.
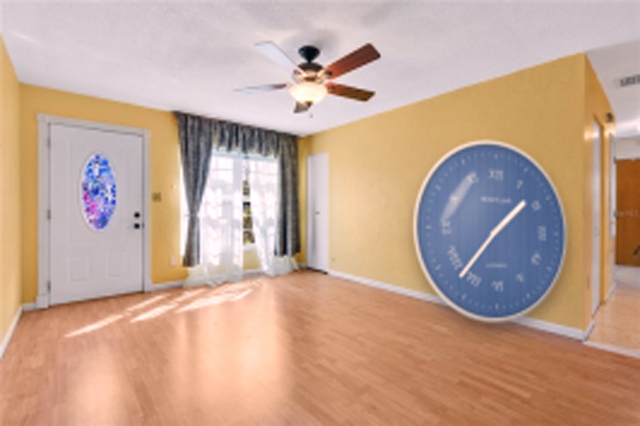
{"hour": 1, "minute": 37}
